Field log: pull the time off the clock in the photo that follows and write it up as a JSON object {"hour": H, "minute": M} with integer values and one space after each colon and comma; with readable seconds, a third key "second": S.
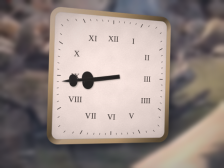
{"hour": 8, "minute": 44}
